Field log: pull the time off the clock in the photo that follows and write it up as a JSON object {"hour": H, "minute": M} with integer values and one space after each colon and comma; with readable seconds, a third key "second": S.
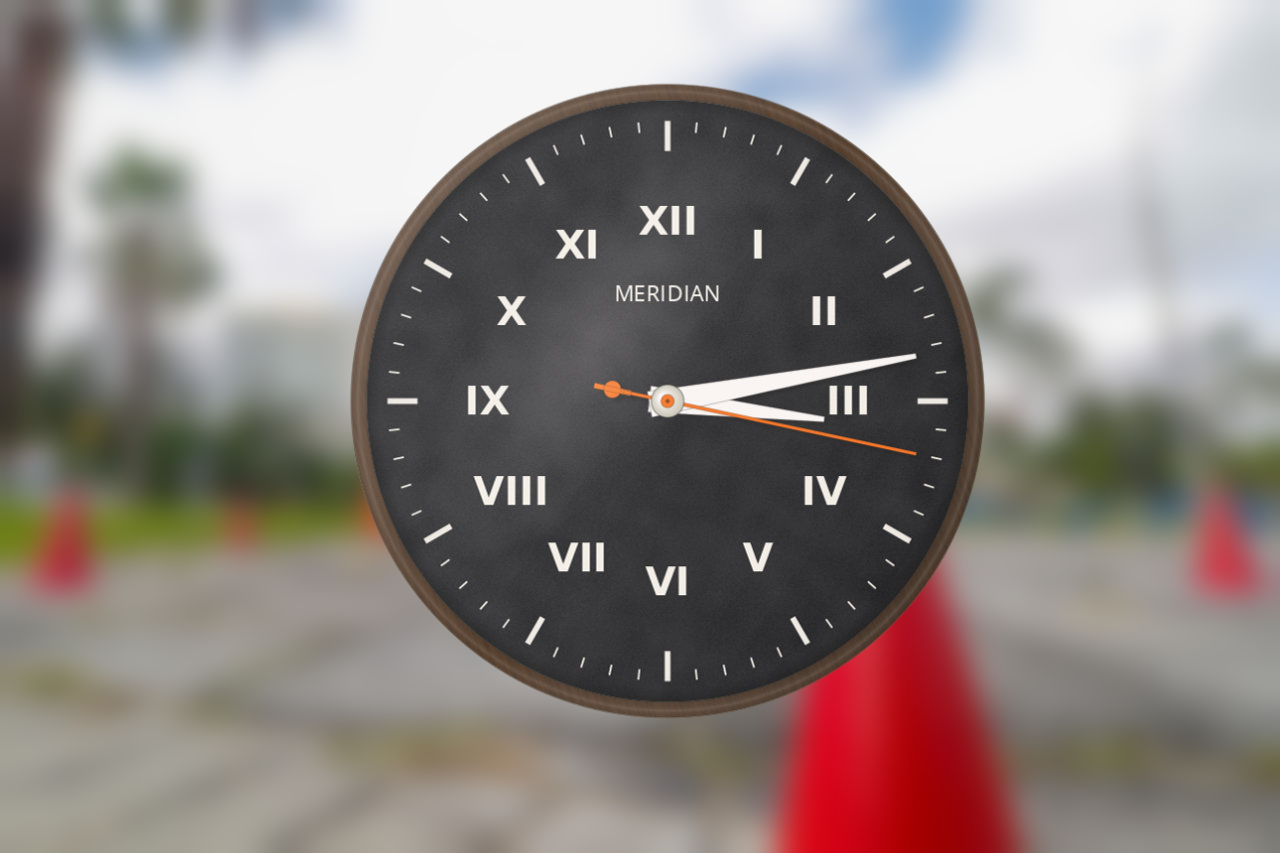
{"hour": 3, "minute": 13, "second": 17}
